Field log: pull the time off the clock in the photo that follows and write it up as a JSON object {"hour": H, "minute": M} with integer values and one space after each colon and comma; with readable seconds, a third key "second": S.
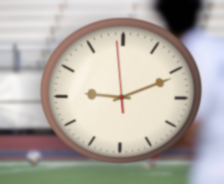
{"hour": 9, "minute": 10, "second": 59}
